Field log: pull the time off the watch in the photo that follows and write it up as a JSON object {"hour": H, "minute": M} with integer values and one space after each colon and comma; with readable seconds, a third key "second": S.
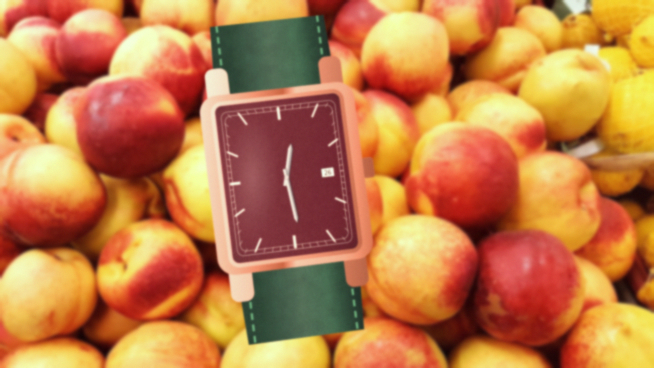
{"hour": 12, "minute": 29}
